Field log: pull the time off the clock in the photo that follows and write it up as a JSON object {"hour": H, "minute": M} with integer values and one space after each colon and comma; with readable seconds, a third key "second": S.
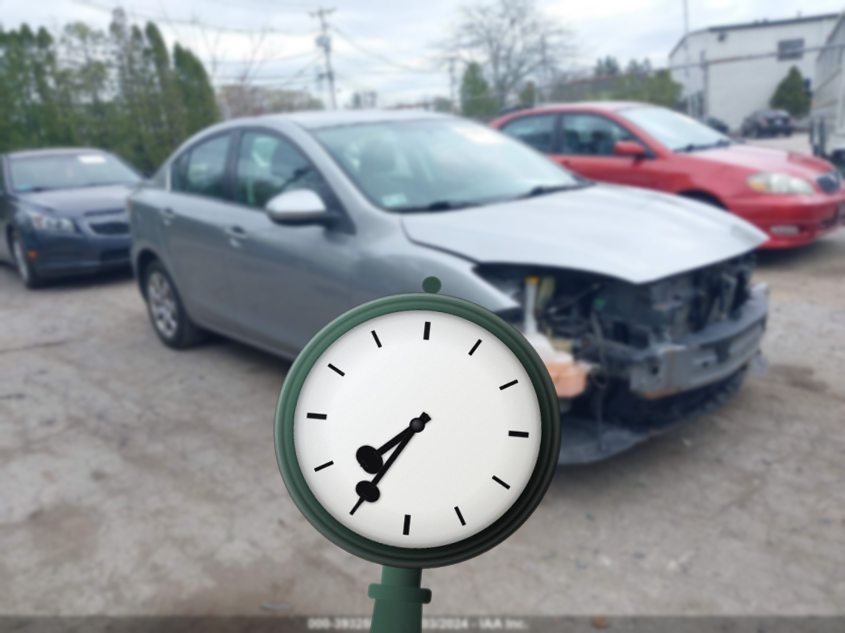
{"hour": 7, "minute": 35}
